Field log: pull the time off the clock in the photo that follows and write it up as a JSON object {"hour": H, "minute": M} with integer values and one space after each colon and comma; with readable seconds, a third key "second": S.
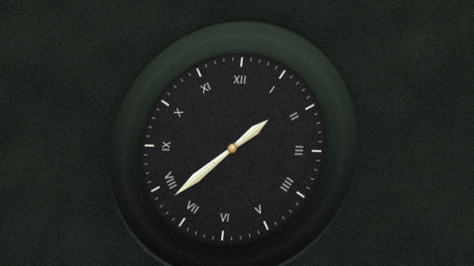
{"hour": 1, "minute": 38}
